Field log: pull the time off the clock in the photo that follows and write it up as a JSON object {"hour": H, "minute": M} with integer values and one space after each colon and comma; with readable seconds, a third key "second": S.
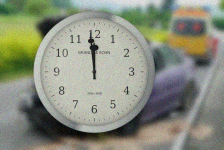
{"hour": 11, "minute": 59}
